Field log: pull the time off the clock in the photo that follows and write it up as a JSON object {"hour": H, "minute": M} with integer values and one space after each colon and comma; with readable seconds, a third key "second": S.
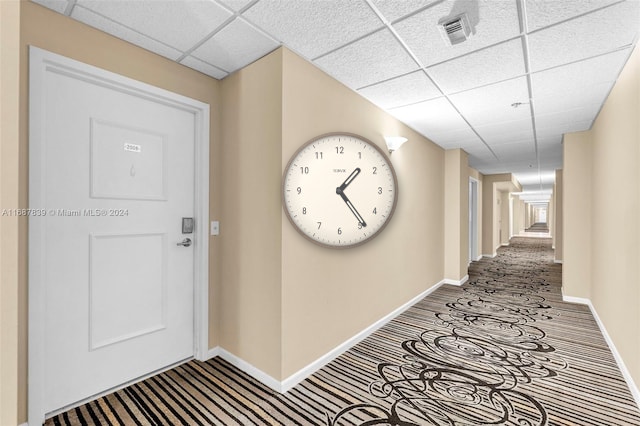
{"hour": 1, "minute": 24}
